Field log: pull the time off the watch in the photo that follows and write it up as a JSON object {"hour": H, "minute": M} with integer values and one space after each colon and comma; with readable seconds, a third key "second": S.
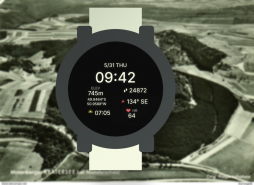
{"hour": 9, "minute": 42}
